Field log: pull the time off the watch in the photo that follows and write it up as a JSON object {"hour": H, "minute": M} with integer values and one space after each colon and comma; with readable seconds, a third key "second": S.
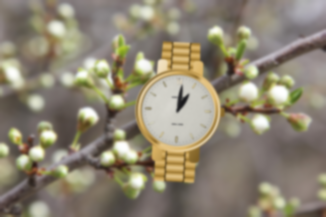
{"hour": 1, "minute": 1}
